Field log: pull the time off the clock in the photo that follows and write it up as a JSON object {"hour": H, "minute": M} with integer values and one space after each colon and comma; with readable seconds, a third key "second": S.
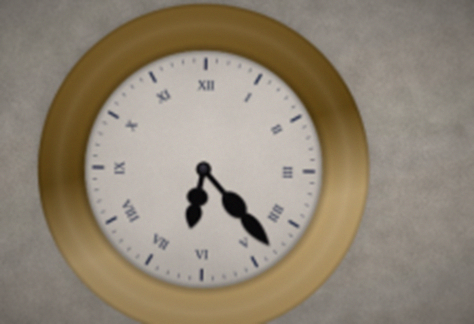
{"hour": 6, "minute": 23}
